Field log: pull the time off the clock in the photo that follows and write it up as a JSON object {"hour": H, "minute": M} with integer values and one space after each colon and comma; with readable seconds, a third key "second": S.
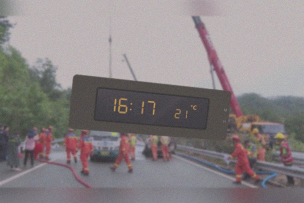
{"hour": 16, "minute": 17}
